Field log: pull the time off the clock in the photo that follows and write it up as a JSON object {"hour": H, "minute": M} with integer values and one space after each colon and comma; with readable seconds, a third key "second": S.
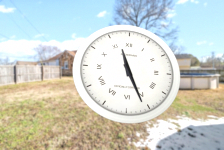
{"hour": 11, "minute": 26}
